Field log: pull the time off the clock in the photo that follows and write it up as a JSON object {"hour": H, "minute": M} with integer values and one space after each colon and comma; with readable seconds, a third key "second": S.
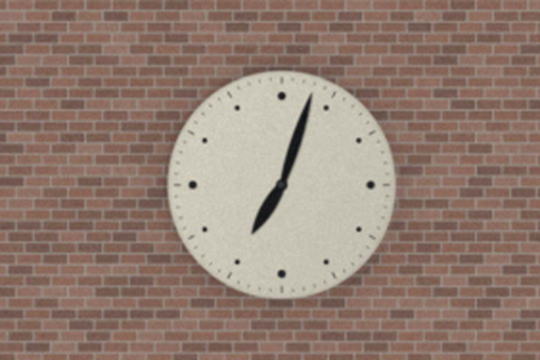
{"hour": 7, "minute": 3}
